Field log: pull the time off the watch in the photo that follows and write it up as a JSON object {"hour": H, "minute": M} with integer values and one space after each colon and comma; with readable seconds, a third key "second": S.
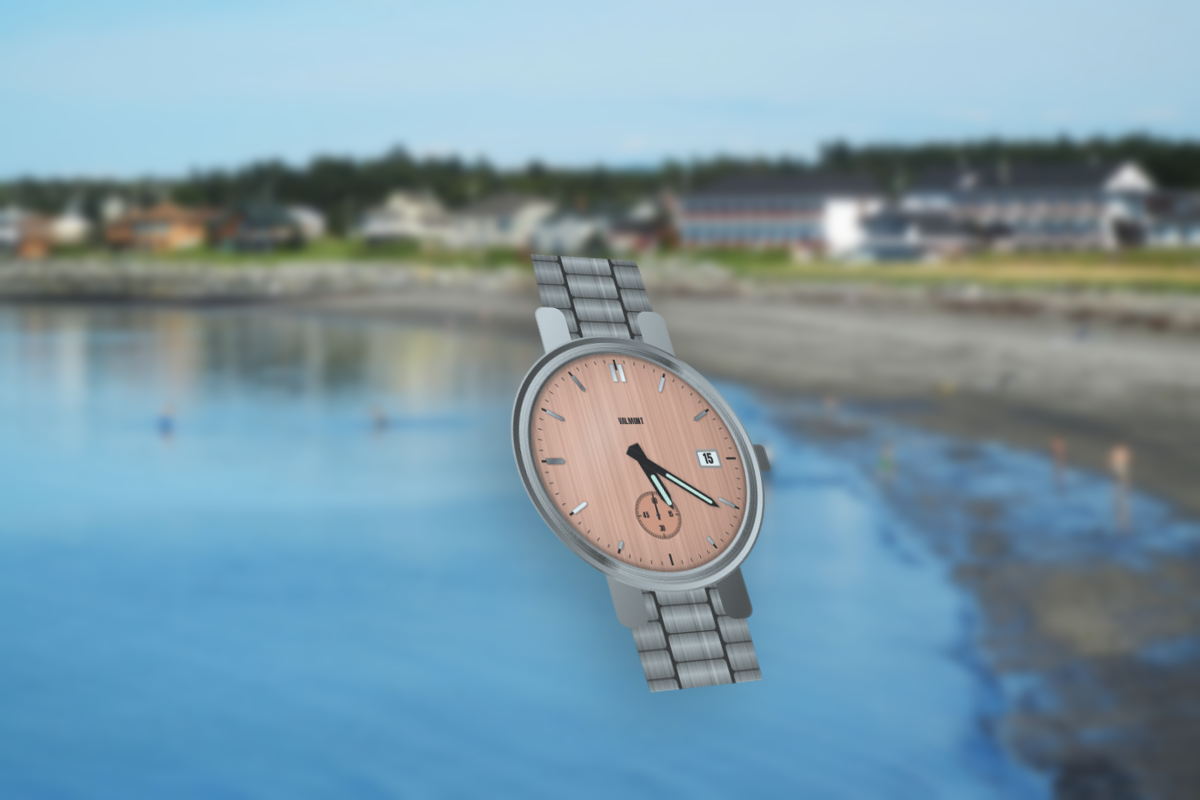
{"hour": 5, "minute": 21}
